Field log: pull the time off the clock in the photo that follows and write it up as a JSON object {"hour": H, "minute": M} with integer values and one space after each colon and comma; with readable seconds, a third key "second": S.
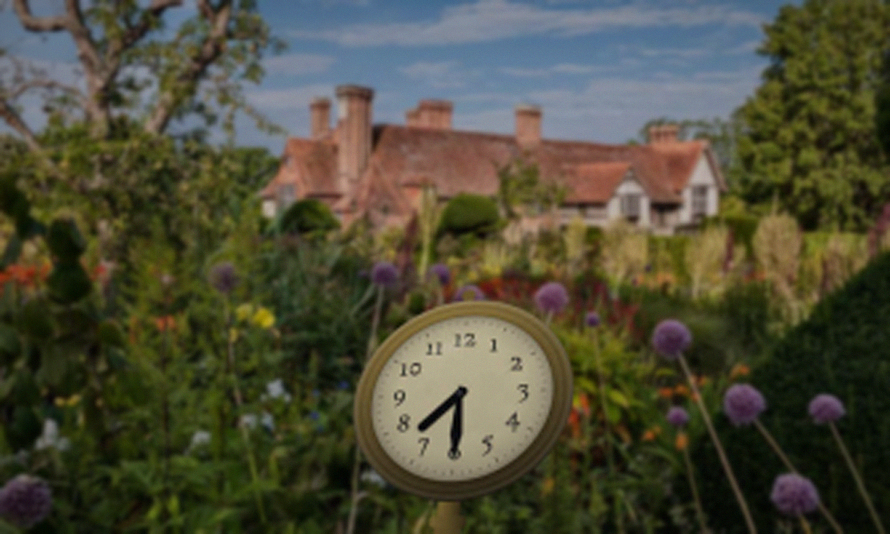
{"hour": 7, "minute": 30}
